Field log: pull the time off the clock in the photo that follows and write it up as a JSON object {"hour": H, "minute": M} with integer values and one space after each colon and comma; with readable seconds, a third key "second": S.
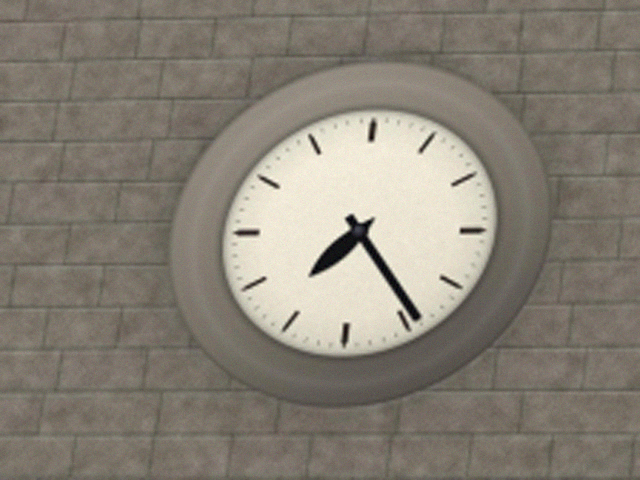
{"hour": 7, "minute": 24}
